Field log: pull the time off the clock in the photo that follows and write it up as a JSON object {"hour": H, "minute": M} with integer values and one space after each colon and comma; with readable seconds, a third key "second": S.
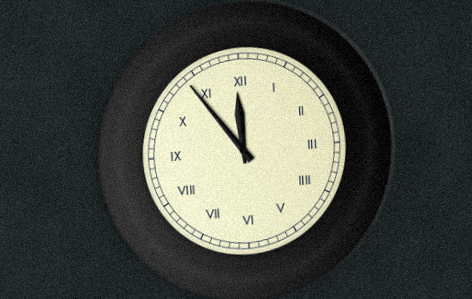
{"hour": 11, "minute": 54}
